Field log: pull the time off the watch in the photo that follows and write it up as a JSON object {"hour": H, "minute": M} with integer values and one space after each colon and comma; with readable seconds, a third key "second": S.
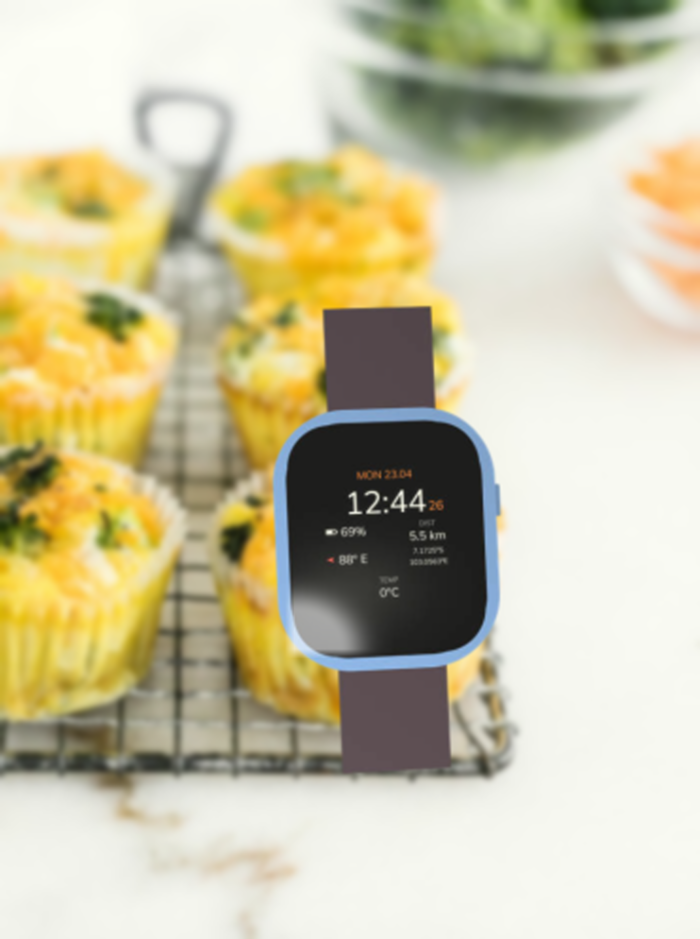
{"hour": 12, "minute": 44}
